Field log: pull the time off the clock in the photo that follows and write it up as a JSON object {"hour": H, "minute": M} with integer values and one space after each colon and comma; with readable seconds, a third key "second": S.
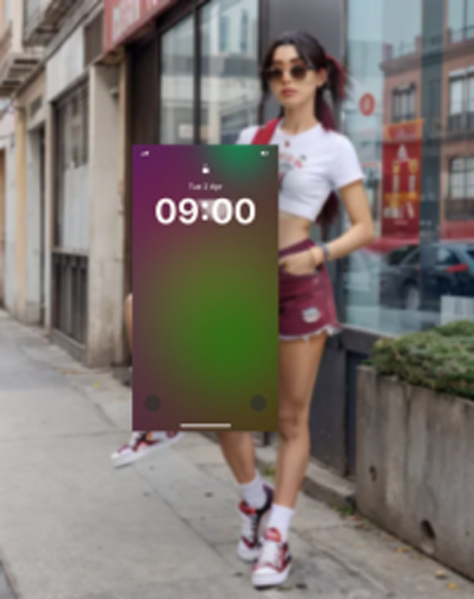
{"hour": 9, "minute": 0}
